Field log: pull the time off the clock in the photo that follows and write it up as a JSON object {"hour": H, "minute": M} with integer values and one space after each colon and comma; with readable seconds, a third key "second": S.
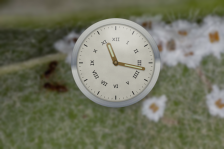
{"hour": 11, "minute": 17}
